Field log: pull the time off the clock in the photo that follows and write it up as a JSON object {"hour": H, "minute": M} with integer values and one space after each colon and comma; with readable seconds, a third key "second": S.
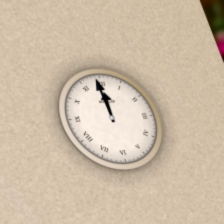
{"hour": 11, "minute": 59}
